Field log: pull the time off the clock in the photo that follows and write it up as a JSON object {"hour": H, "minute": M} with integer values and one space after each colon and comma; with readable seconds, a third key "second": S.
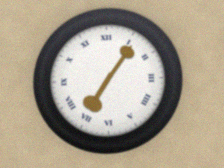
{"hour": 7, "minute": 6}
